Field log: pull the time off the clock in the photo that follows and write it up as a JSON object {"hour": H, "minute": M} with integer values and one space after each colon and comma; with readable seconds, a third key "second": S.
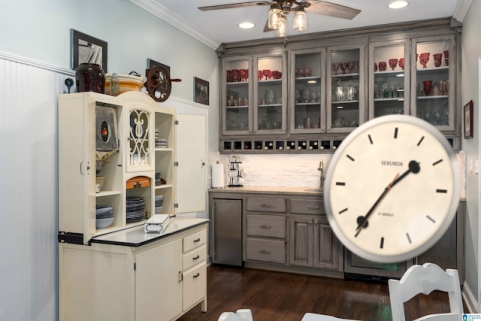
{"hour": 1, "minute": 35, "second": 35}
